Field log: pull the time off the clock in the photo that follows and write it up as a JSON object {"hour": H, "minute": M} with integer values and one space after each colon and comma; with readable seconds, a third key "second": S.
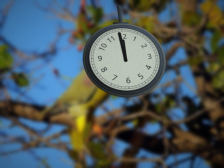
{"hour": 11, "minute": 59}
